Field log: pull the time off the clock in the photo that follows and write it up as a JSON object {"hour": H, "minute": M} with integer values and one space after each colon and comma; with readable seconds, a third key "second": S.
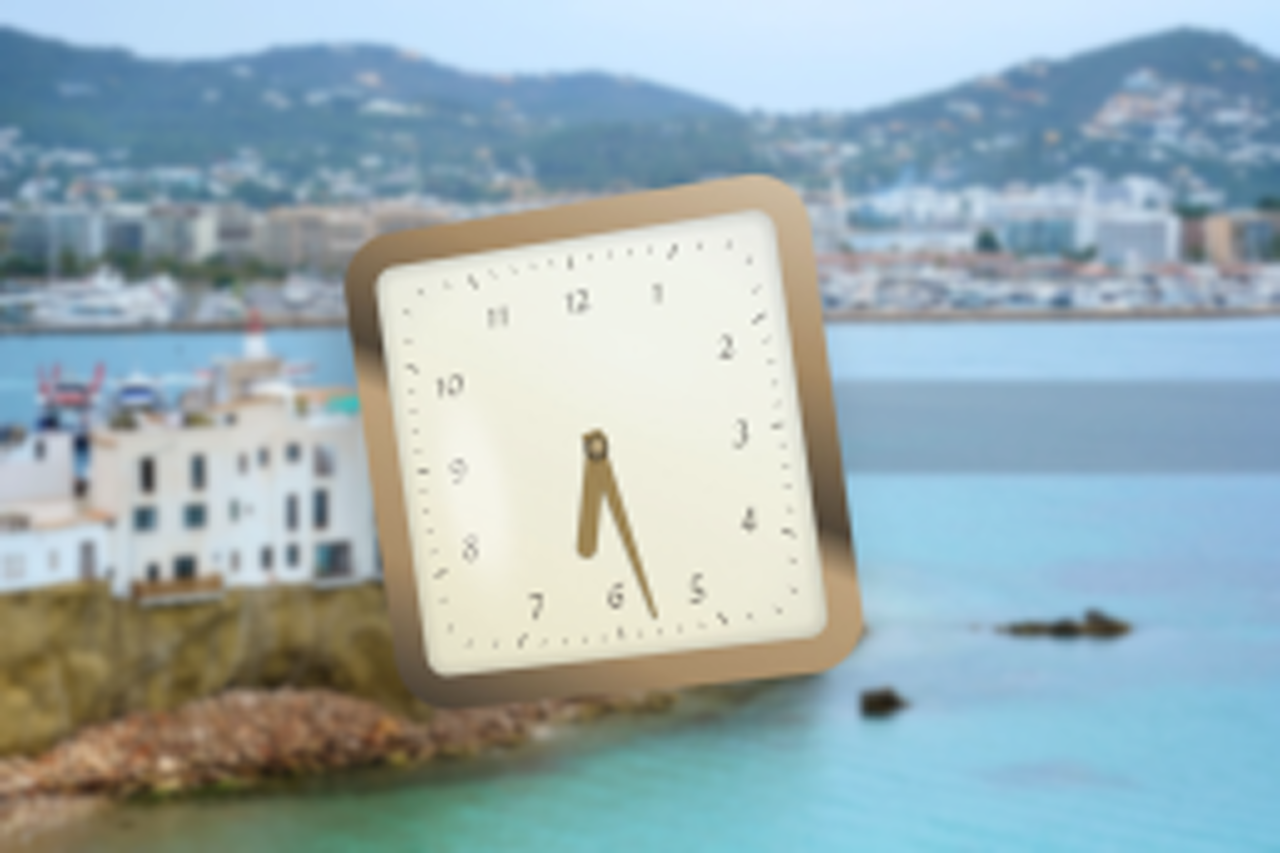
{"hour": 6, "minute": 28}
